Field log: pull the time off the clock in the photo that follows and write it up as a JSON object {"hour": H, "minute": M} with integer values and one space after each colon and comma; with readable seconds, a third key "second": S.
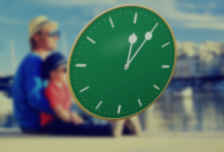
{"hour": 12, "minute": 5}
